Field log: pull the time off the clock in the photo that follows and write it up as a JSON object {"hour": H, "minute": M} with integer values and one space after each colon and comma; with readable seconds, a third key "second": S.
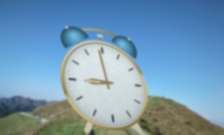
{"hour": 8, "minute": 59}
